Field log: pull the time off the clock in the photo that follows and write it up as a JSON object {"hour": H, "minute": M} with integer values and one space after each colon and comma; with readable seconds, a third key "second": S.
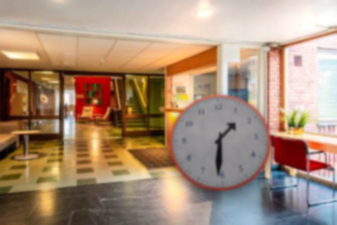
{"hour": 1, "minute": 31}
